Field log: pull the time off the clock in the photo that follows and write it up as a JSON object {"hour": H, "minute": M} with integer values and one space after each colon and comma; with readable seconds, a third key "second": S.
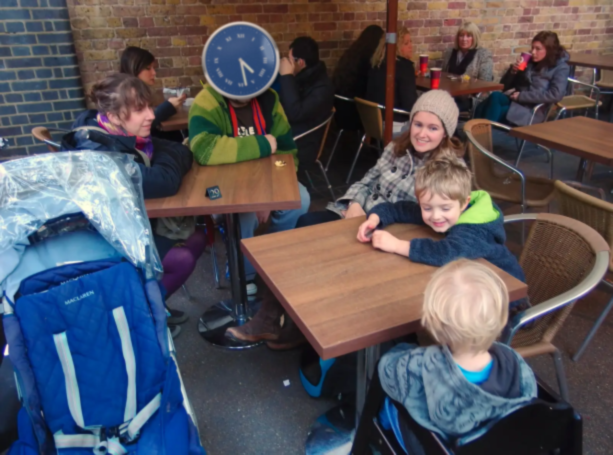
{"hour": 4, "minute": 28}
